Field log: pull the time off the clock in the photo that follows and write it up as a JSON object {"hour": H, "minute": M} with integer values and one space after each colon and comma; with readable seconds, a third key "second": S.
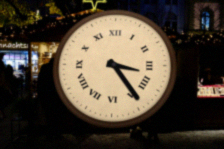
{"hour": 3, "minute": 24}
